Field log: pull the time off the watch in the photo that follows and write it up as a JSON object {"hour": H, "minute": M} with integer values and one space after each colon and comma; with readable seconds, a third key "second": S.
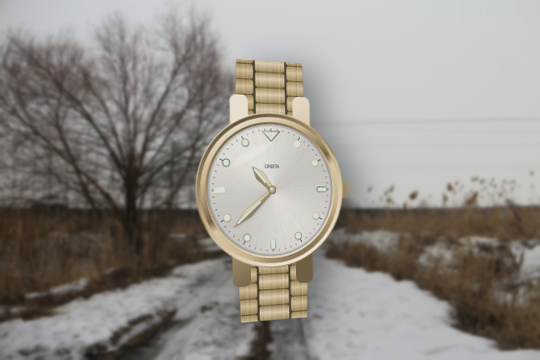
{"hour": 10, "minute": 38}
